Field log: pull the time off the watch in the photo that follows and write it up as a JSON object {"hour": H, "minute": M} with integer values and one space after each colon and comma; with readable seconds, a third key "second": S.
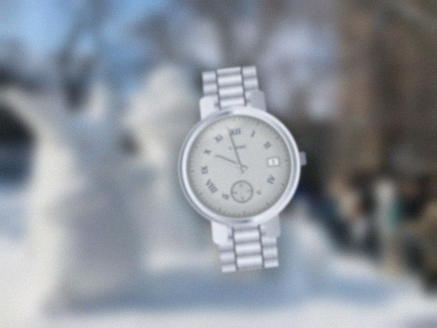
{"hour": 9, "minute": 58}
